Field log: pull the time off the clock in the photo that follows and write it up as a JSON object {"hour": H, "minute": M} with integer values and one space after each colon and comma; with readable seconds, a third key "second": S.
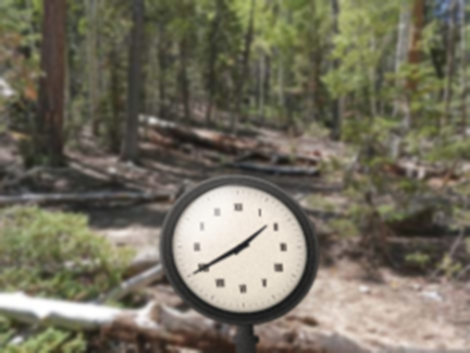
{"hour": 1, "minute": 40}
